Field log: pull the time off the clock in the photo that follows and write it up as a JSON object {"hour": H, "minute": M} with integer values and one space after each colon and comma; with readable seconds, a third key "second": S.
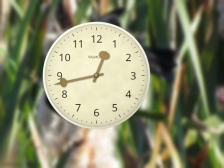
{"hour": 12, "minute": 43}
